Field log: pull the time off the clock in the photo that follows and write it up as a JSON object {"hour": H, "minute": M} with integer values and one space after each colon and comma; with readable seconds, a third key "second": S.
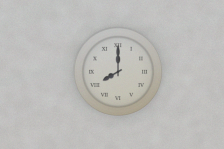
{"hour": 8, "minute": 0}
